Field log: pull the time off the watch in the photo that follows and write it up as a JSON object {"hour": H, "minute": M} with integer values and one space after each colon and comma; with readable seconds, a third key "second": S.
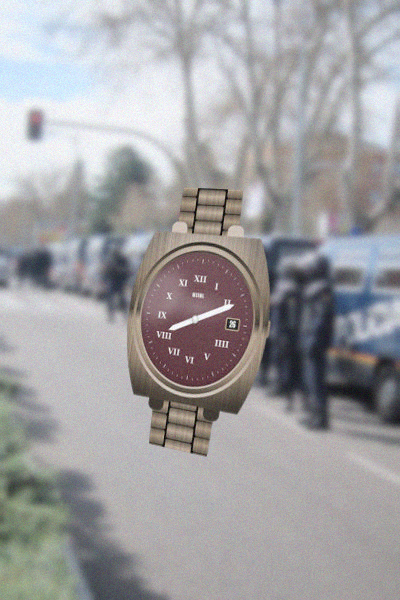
{"hour": 8, "minute": 11}
